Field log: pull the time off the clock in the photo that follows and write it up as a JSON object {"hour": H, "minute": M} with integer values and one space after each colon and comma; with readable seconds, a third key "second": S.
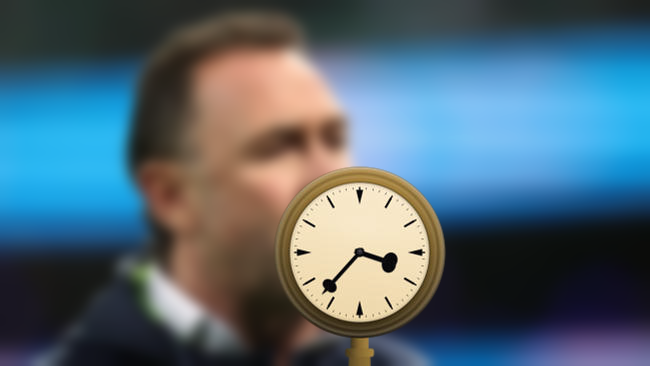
{"hour": 3, "minute": 37}
